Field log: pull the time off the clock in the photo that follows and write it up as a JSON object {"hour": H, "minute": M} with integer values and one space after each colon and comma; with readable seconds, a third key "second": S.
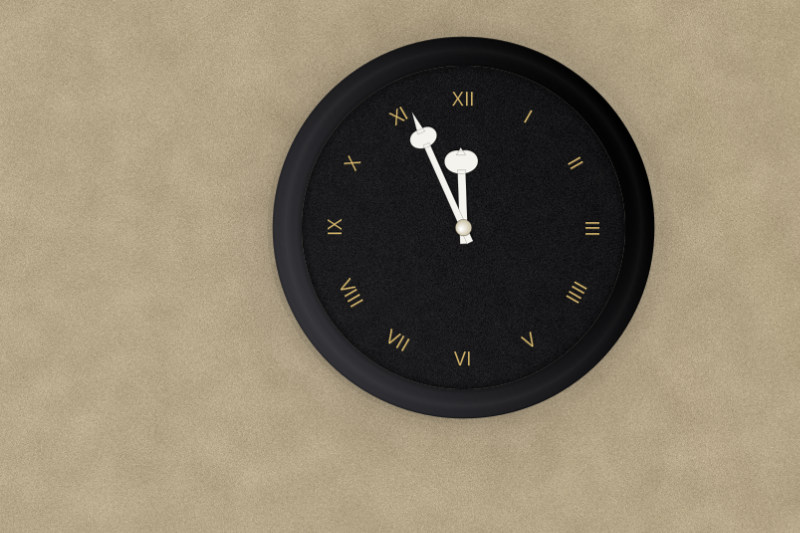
{"hour": 11, "minute": 56}
